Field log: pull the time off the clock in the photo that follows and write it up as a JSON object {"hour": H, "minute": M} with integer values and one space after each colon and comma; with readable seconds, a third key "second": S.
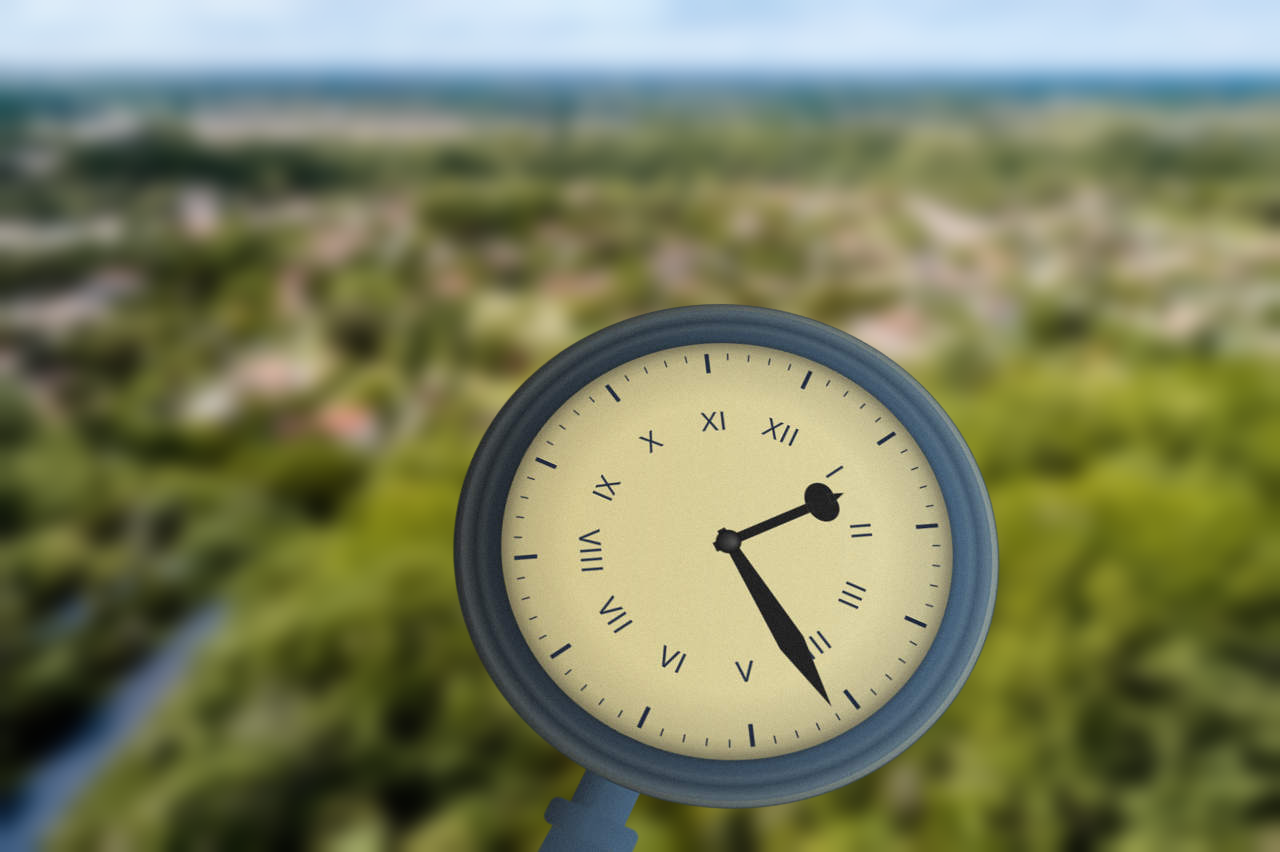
{"hour": 1, "minute": 21}
